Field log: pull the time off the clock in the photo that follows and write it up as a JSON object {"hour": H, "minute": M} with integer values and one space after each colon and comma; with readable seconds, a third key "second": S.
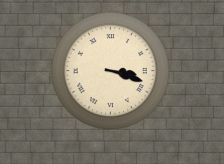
{"hour": 3, "minute": 18}
